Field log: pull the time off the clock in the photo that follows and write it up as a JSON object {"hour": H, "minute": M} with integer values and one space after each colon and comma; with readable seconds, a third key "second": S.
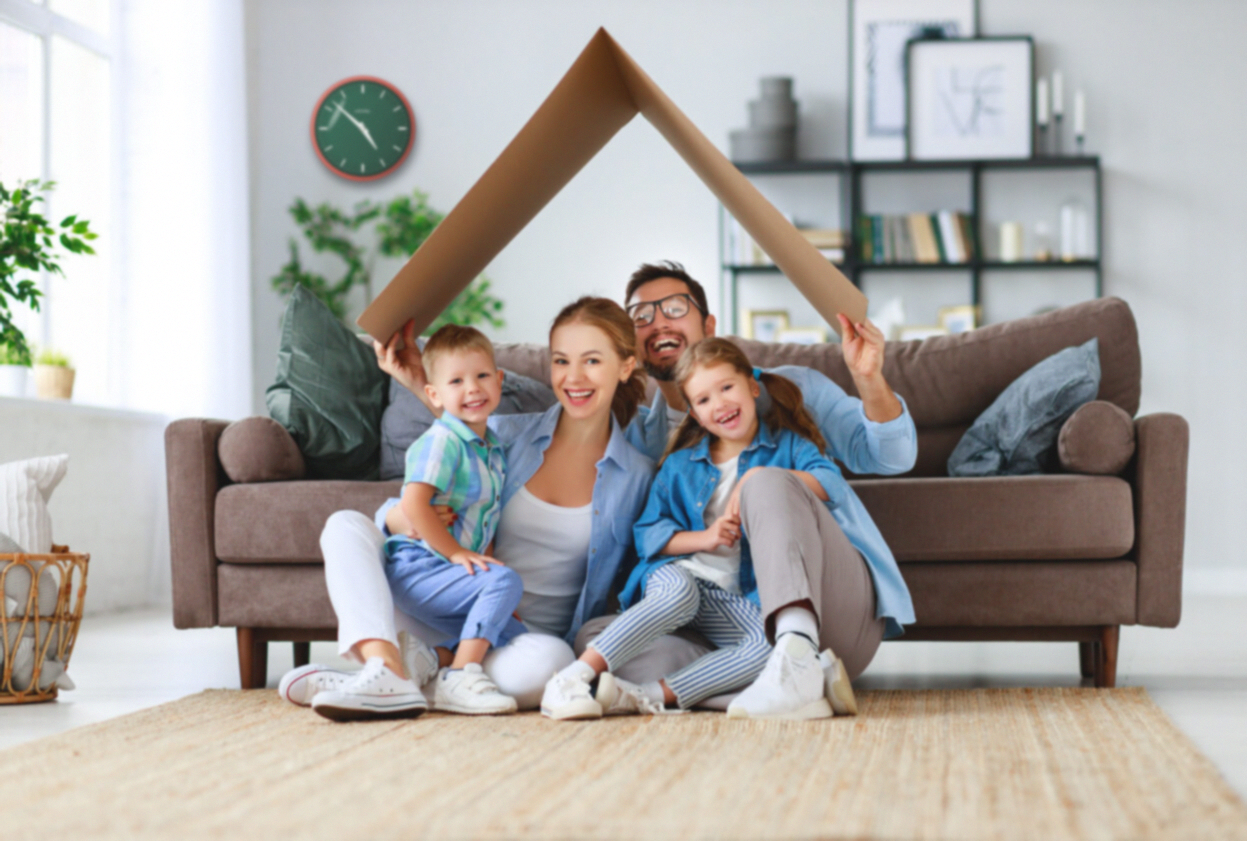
{"hour": 4, "minute": 52}
